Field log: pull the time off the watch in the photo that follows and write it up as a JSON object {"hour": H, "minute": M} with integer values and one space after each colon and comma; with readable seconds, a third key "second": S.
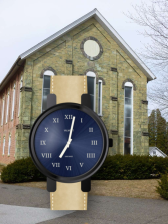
{"hour": 7, "minute": 2}
